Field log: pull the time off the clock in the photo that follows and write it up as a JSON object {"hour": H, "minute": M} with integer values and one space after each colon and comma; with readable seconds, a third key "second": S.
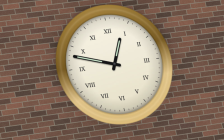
{"hour": 12, "minute": 48}
